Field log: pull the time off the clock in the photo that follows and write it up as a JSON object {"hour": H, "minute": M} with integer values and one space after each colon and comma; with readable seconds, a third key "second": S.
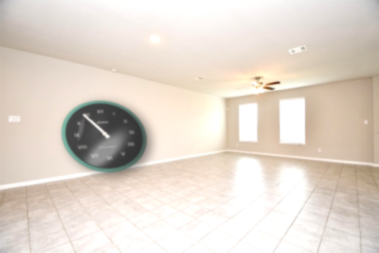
{"hour": 10, "minute": 54}
